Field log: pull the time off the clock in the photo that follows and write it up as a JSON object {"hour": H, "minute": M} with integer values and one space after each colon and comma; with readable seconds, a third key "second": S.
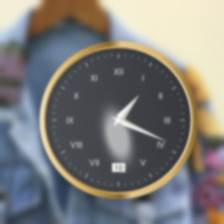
{"hour": 1, "minute": 19}
